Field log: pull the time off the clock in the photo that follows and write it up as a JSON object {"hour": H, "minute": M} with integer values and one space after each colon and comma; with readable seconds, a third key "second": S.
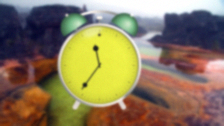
{"hour": 11, "minute": 36}
